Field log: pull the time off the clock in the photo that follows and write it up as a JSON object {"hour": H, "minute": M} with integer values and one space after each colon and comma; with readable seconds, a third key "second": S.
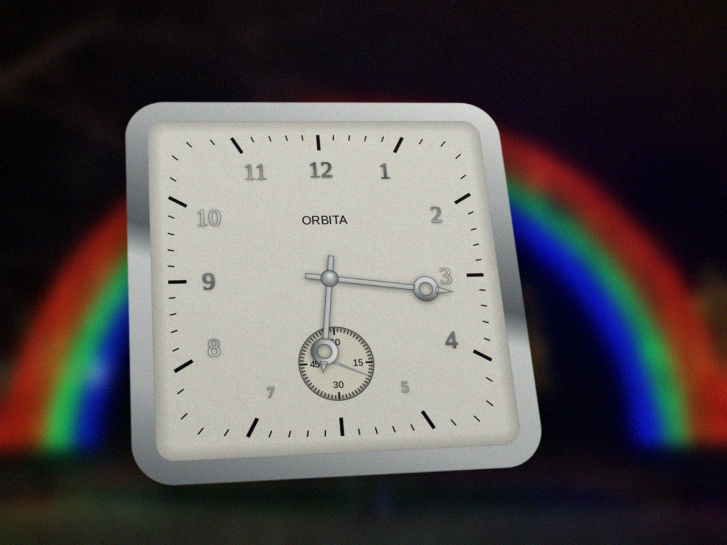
{"hour": 6, "minute": 16, "second": 19}
